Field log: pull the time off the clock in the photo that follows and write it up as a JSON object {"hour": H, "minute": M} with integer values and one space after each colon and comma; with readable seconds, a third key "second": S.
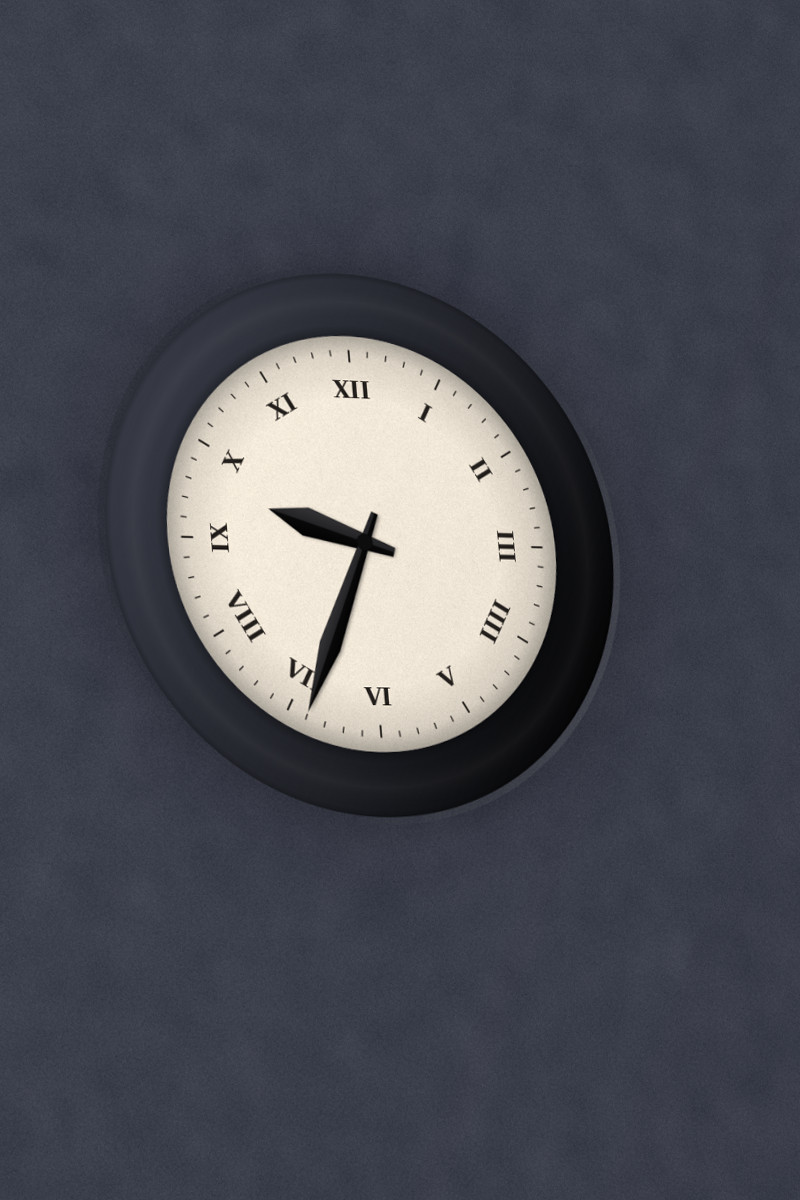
{"hour": 9, "minute": 34}
